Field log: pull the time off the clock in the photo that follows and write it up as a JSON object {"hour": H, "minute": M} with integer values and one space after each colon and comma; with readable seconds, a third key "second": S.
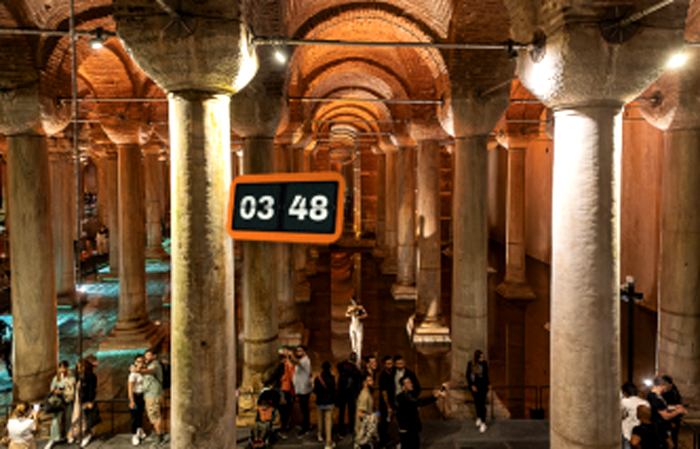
{"hour": 3, "minute": 48}
